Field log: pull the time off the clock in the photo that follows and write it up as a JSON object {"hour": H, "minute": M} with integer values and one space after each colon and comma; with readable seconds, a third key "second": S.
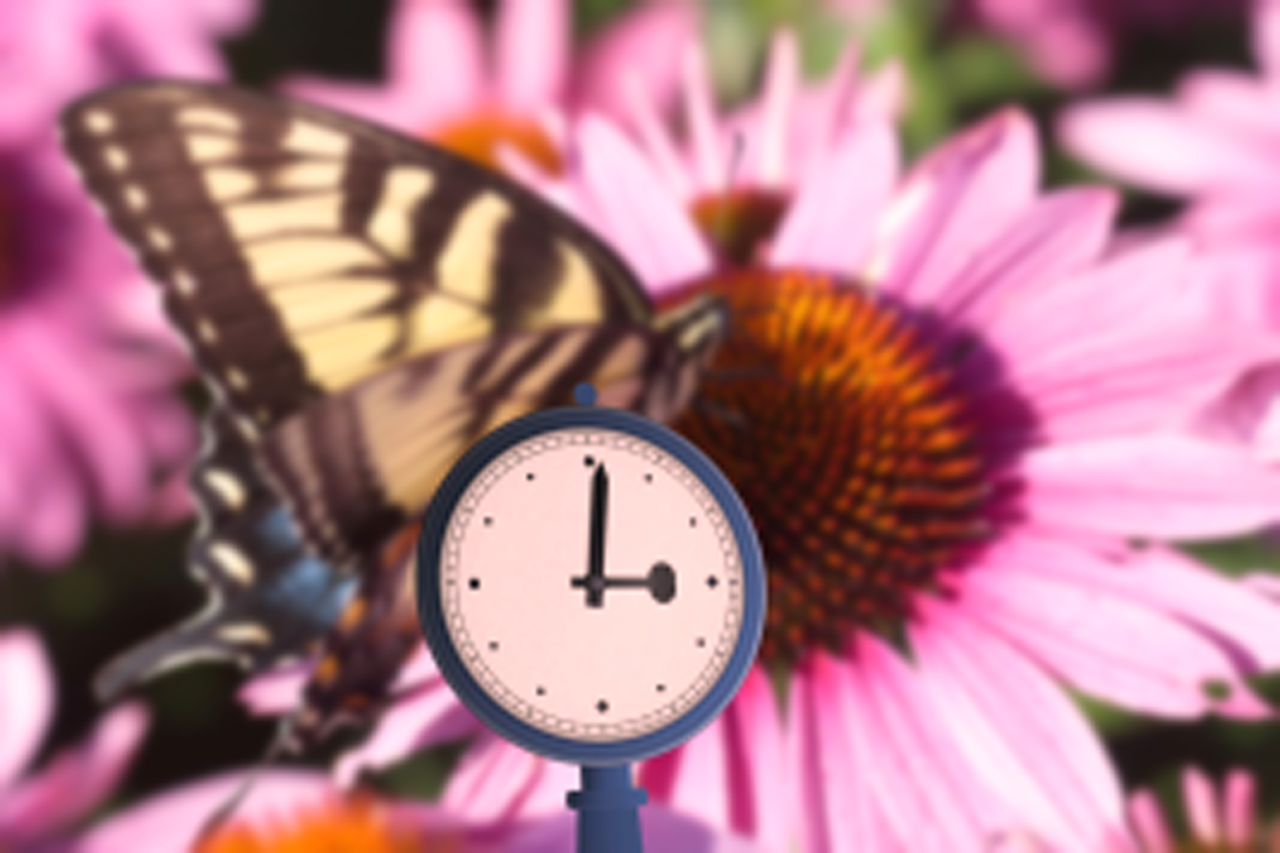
{"hour": 3, "minute": 1}
